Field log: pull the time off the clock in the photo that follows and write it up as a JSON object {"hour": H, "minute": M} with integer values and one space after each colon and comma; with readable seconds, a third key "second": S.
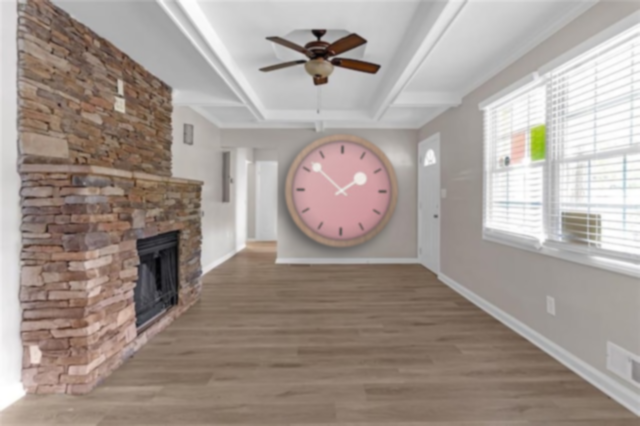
{"hour": 1, "minute": 52}
